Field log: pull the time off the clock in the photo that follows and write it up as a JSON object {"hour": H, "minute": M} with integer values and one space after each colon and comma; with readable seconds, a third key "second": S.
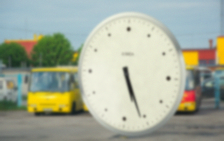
{"hour": 5, "minute": 26}
